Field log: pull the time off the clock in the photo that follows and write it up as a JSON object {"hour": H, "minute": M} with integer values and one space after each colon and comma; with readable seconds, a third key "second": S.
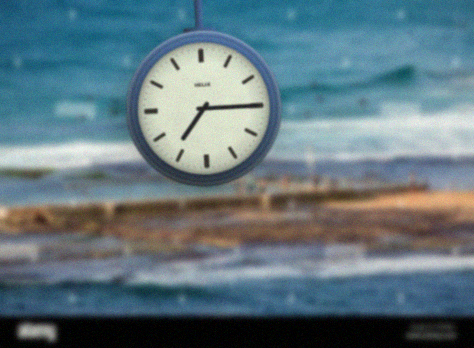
{"hour": 7, "minute": 15}
